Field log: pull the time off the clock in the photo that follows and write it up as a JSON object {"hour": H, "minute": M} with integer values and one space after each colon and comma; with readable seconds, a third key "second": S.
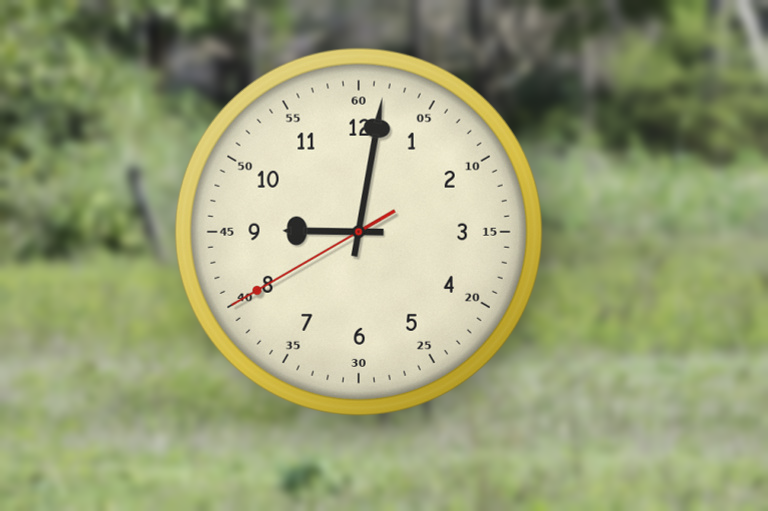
{"hour": 9, "minute": 1, "second": 40}
